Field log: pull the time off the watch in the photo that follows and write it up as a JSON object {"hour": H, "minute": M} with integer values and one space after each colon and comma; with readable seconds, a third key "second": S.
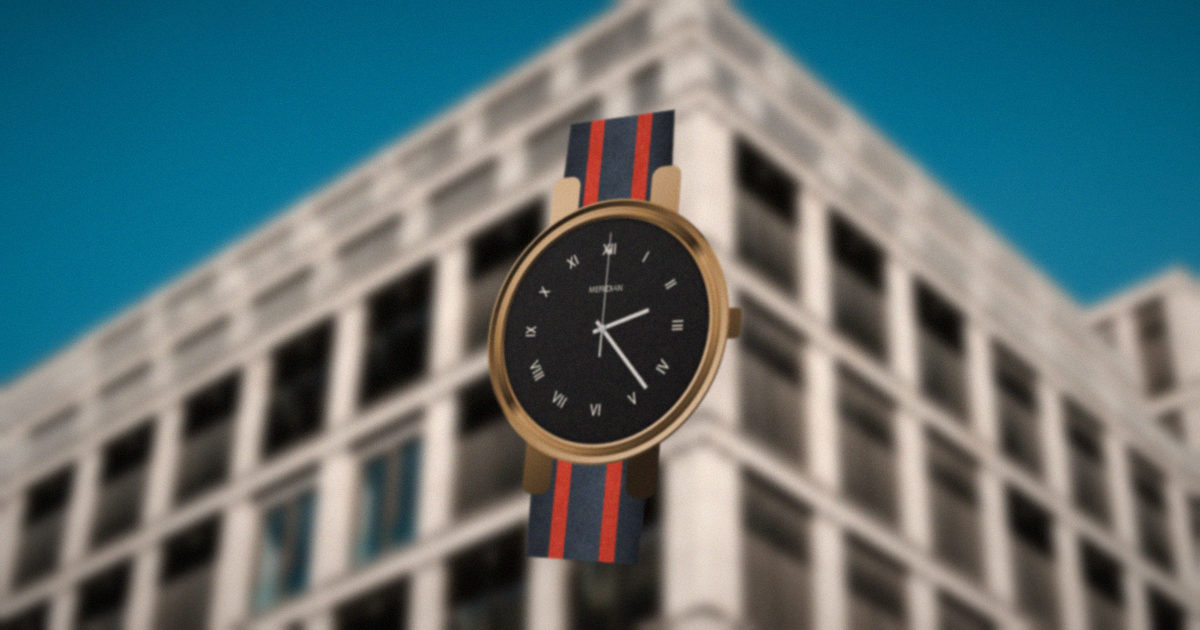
{"hour": 2, "minute": 23, "second": 0}
